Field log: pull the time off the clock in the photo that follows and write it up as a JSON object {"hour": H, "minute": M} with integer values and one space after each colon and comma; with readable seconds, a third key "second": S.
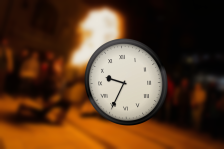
{"hour": 9, "minute": 35}
